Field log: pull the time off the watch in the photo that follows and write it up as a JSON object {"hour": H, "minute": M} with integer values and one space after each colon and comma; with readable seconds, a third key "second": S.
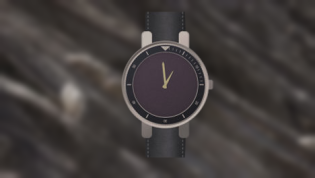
{"hour": 12, "minute": 59}
